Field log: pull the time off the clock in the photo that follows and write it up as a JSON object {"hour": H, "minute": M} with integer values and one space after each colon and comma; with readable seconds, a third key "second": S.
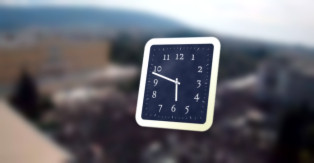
{"hour": 5, "minute": 48}
